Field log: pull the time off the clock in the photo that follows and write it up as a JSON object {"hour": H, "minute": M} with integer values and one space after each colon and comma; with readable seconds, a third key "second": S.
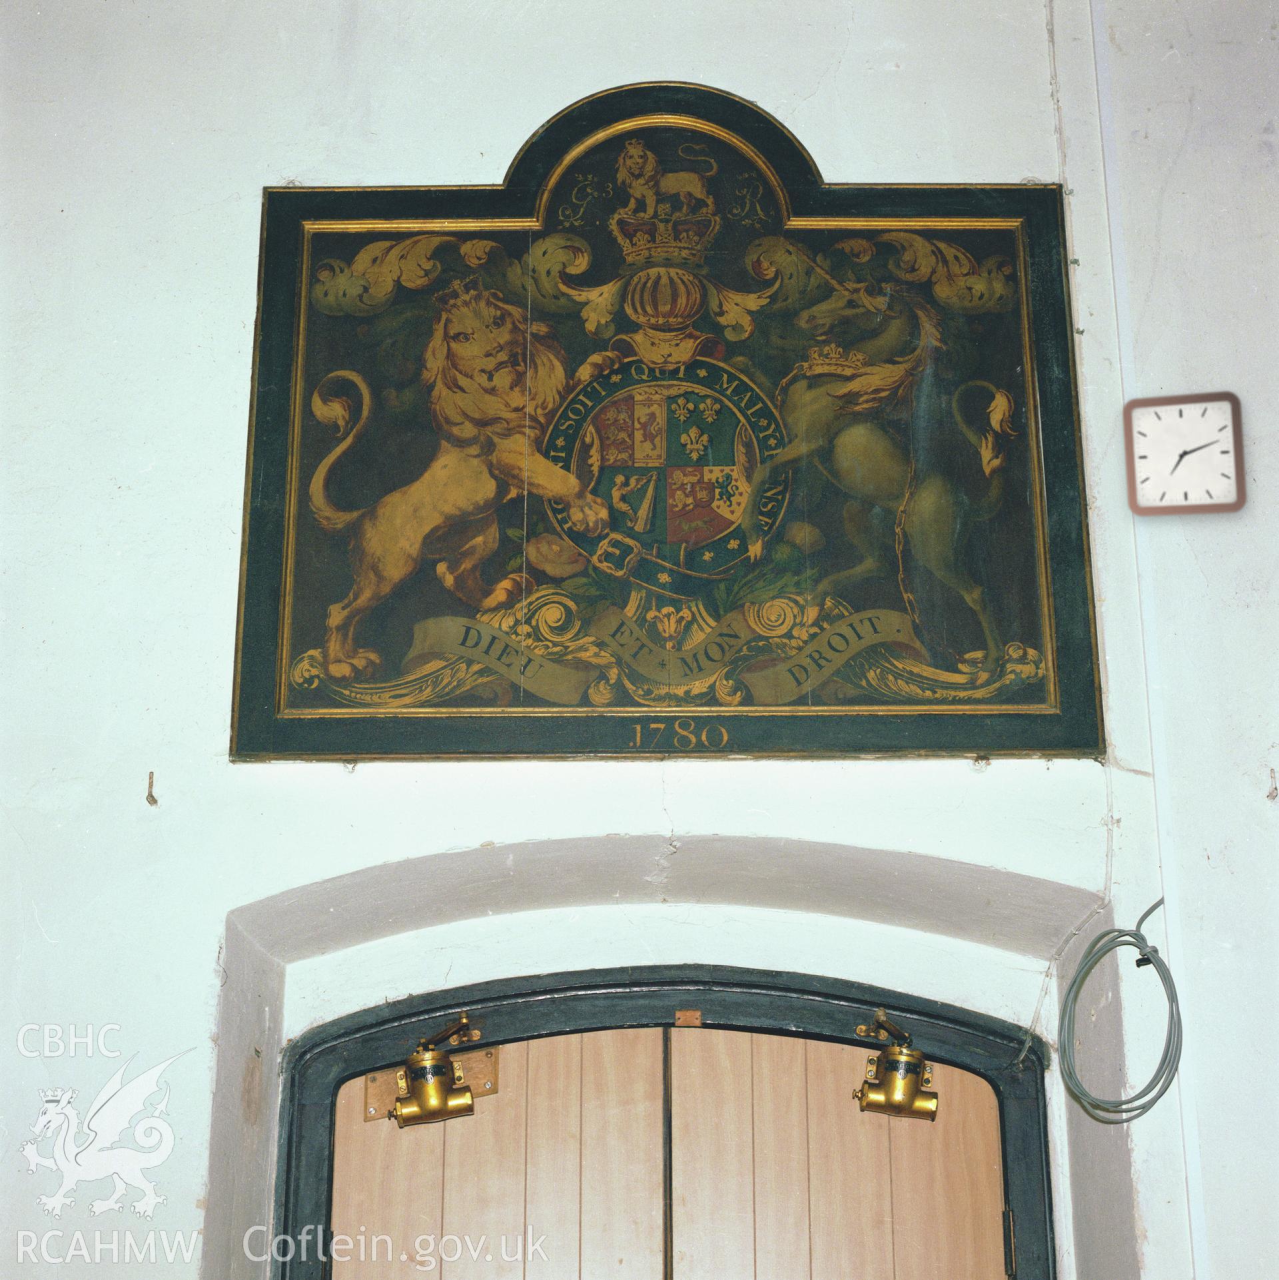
{"hour": 7, "minute": 12}
